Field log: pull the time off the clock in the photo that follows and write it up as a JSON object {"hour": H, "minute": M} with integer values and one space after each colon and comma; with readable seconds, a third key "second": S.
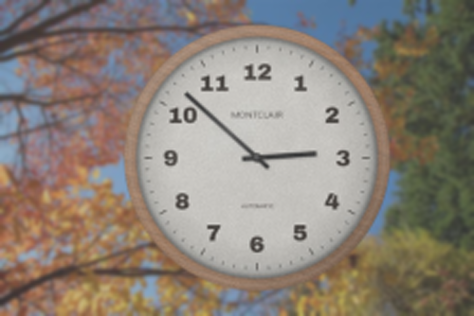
{"hour": 2, "minute": 52}
